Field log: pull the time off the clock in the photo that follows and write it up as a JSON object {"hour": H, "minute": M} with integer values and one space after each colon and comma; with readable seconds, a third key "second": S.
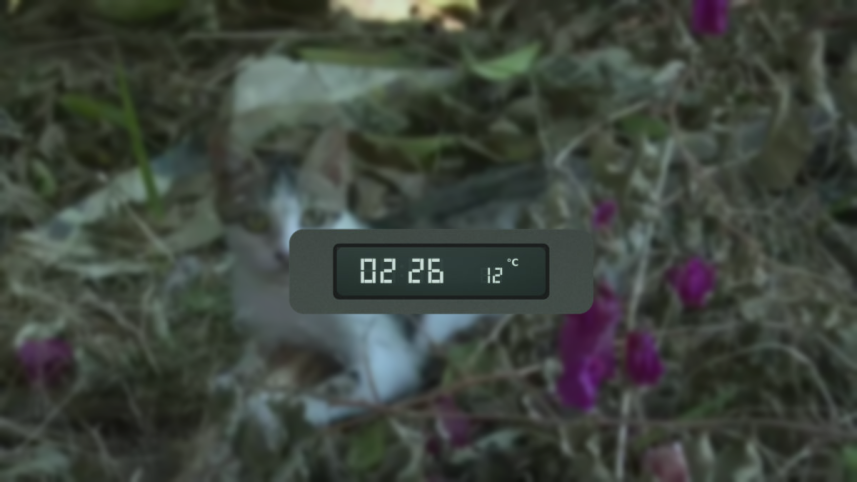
{"hour": 2, "minute": 26}
